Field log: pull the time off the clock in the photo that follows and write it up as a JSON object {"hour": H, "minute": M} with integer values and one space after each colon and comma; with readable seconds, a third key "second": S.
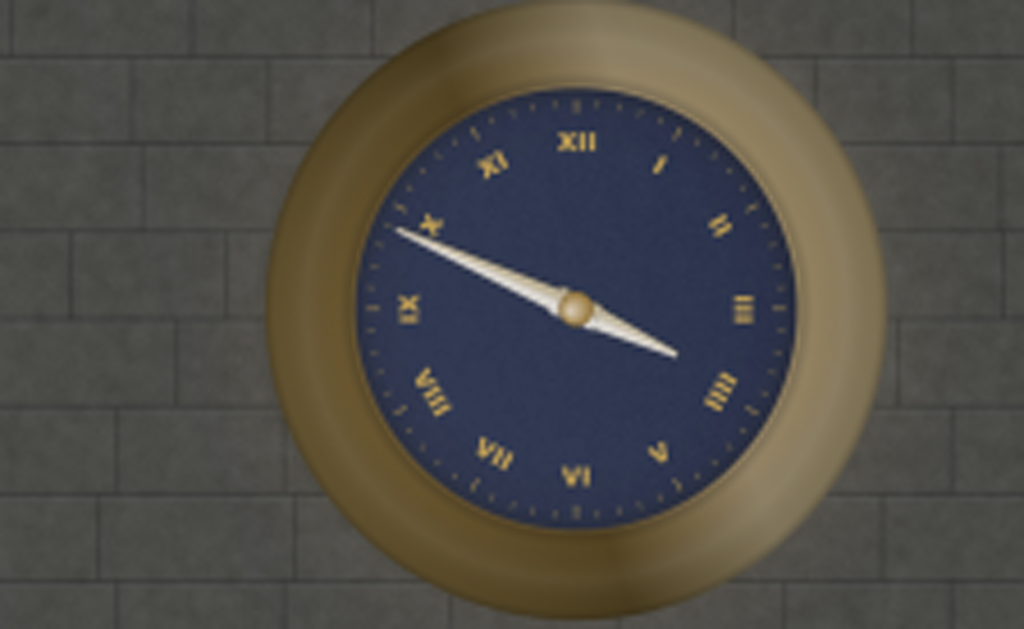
{"hour": 3, "minute": 49}
